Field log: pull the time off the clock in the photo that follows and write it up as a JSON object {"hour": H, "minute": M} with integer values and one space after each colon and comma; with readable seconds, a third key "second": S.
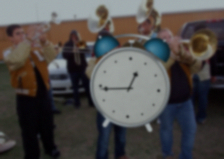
{"hour": 12, "minute": 44}
